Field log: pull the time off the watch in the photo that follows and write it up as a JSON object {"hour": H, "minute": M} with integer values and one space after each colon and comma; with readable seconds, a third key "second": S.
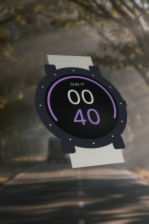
{"hour": 0, "minute": 40}
